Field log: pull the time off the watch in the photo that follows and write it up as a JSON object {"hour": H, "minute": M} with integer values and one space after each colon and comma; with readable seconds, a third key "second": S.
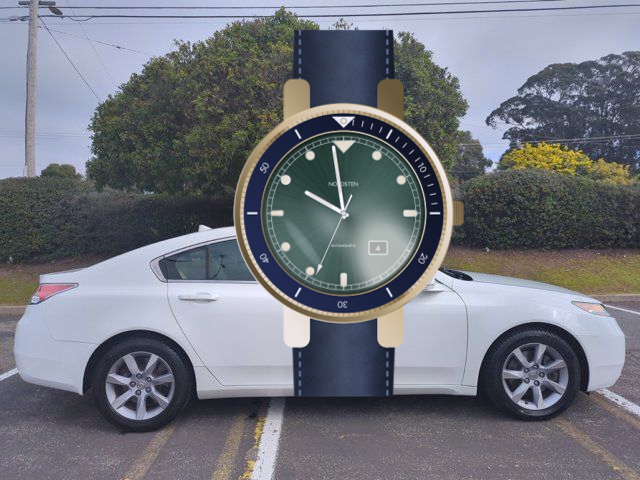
{"hour": 9, "minute": 58, "second": 34}
